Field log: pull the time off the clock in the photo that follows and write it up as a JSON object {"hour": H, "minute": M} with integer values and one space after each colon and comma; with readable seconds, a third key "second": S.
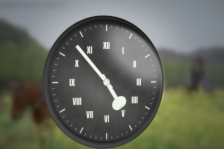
{"hour": 4, "minute": 53}
